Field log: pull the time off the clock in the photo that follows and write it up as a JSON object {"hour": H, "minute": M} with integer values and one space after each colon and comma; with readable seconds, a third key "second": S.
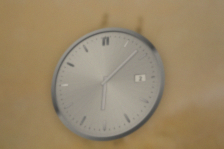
{"hour": 6, "minute": 8}
